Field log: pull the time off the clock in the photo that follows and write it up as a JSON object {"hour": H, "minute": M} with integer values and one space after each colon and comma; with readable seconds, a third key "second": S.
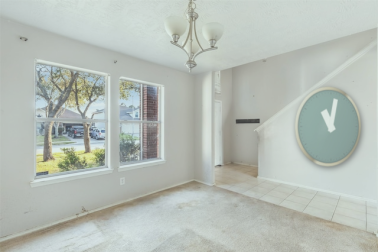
{"hour": 11, "minute": 2}
